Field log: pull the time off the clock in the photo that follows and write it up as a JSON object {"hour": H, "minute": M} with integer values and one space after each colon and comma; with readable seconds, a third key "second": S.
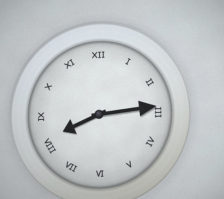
{"hour": 8, "minute": 14}
